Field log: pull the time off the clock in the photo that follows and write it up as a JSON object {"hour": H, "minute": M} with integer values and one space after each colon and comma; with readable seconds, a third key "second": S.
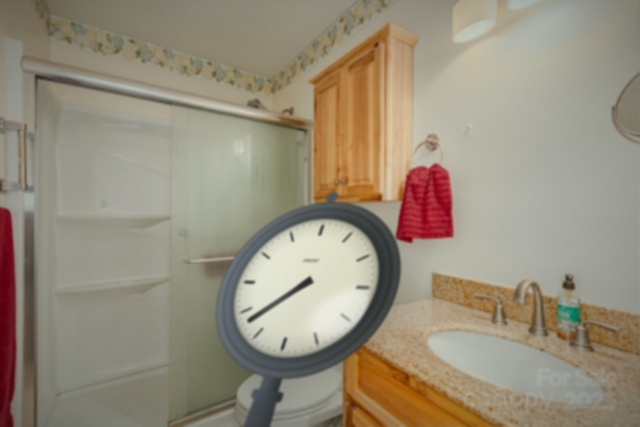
{"hour": 7, "minute": 38}
